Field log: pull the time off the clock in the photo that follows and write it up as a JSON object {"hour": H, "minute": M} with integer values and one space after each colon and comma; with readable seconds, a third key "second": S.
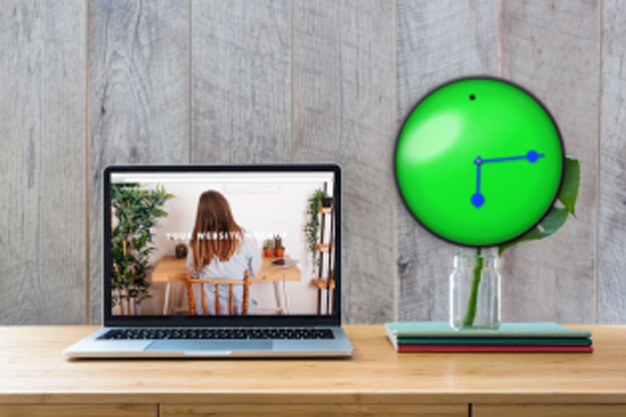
{"hour": 6, "minute": 15}
